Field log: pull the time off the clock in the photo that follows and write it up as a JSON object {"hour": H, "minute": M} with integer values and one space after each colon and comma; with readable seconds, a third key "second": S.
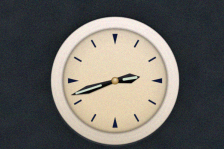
{"hour": 2, "minute": 42}
